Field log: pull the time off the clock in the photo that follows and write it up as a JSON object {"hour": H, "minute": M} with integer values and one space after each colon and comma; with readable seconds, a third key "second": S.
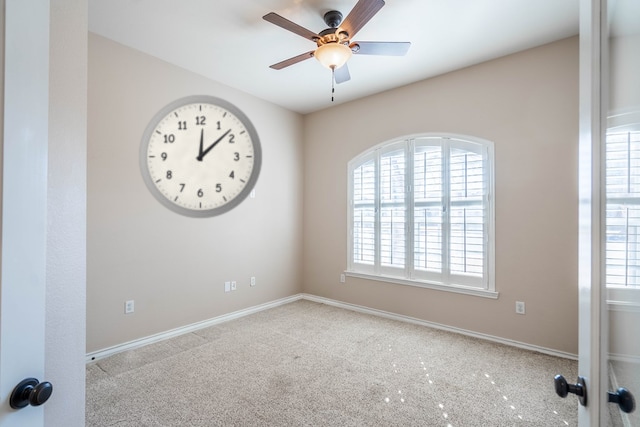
{"hour": 12, "minute": 8}
